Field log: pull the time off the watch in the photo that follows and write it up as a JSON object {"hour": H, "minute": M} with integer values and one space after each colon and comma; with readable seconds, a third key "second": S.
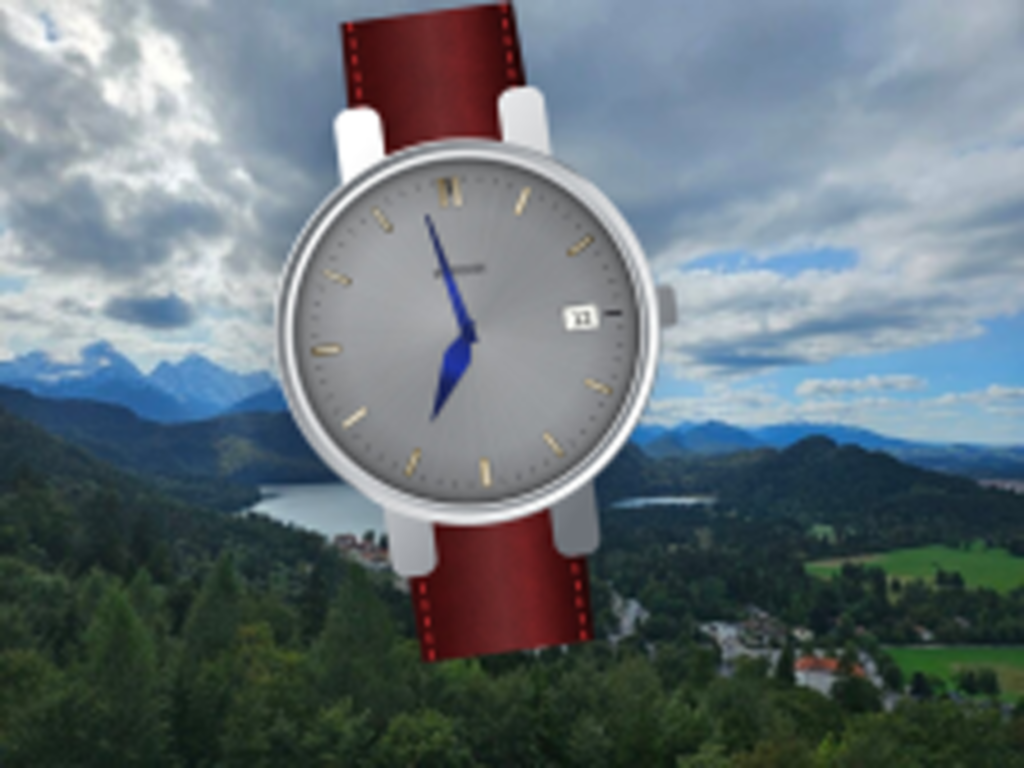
{"hour": 6, "minute": 58}
